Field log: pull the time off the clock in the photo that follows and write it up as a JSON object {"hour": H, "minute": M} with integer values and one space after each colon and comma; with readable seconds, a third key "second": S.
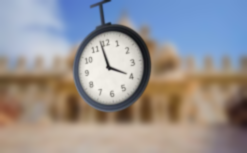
{"hour": 3, "minute": 58}
